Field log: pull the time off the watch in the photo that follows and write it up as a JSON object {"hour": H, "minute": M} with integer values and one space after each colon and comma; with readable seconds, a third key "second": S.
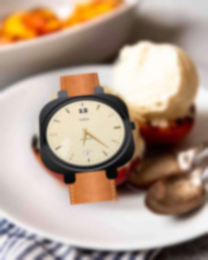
{"hour": 6, "minute": 23}
